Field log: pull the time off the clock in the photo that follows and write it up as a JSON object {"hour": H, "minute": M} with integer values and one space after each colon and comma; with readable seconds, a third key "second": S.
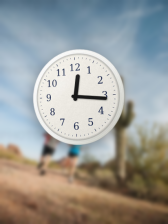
{"hour": 12, "minute": 16}
